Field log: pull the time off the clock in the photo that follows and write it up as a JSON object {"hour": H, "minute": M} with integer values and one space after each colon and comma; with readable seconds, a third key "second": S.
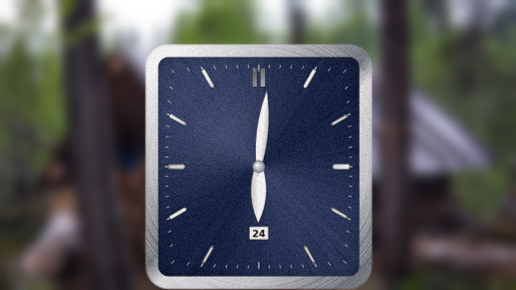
{"hour": 6, "minute": 1}
